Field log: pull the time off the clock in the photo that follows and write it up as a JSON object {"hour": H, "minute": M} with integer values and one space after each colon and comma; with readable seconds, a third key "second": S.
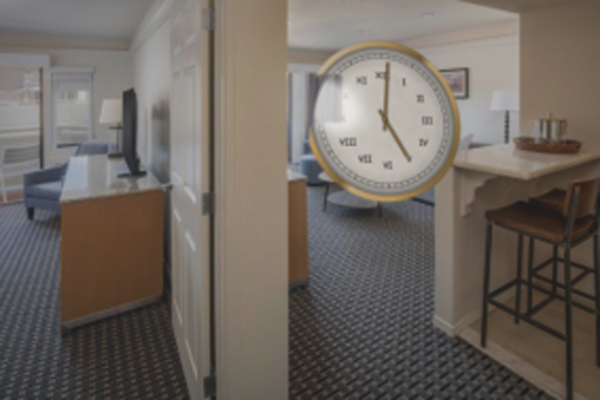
{"hour": 5, "minute": 1}
